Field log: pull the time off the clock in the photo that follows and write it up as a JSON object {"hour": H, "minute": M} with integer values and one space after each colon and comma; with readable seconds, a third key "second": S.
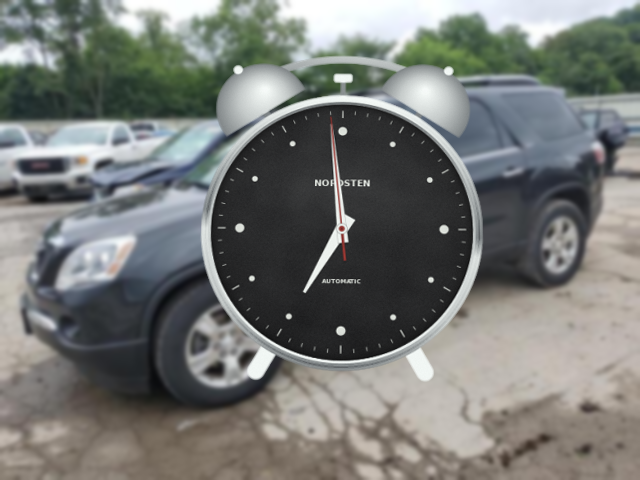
{"hour": 6, "minute": 58, "second": 59}
